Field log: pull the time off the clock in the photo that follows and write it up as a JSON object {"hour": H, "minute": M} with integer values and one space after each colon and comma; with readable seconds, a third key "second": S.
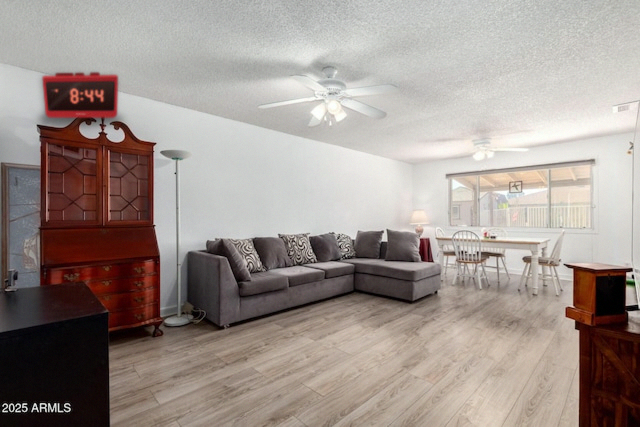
{"hour": 8, "minute": 44}
